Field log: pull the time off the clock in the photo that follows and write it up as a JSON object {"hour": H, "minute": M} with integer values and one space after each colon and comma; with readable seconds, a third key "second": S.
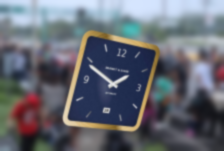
{"hour": 1, "minute": 49}
